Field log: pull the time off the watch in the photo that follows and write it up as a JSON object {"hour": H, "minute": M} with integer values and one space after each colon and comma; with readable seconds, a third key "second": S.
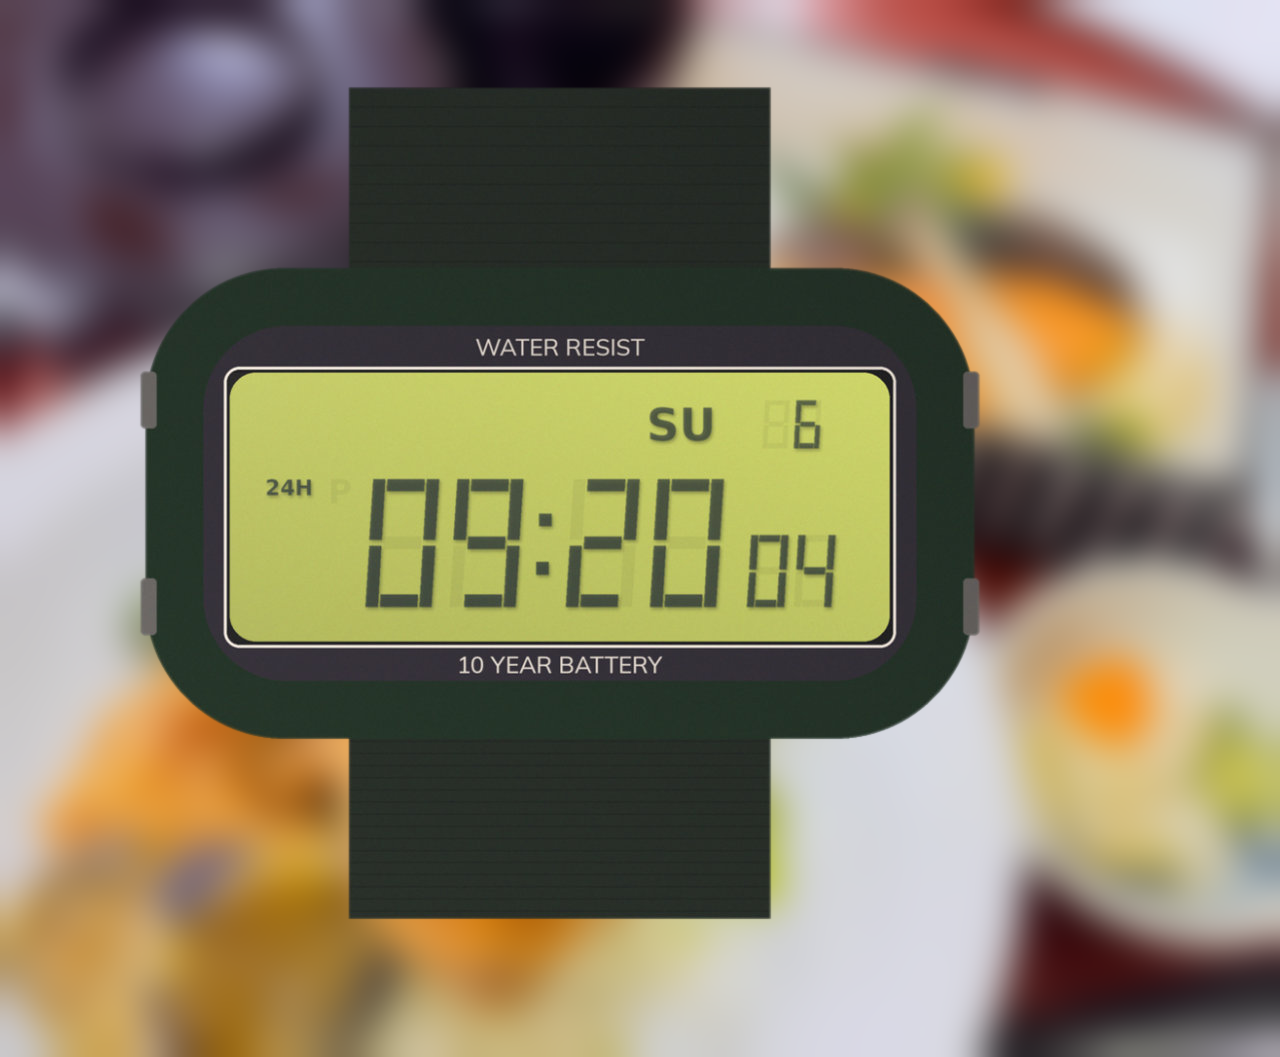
{"hour": 9, "minute": 20, "second": 4}
